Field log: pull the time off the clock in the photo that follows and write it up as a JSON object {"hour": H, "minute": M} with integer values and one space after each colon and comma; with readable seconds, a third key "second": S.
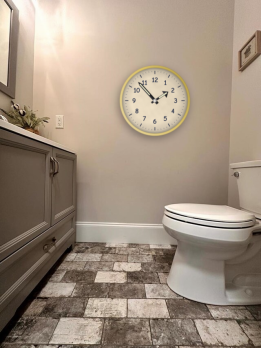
{"hour": 1, "minute": 53}
